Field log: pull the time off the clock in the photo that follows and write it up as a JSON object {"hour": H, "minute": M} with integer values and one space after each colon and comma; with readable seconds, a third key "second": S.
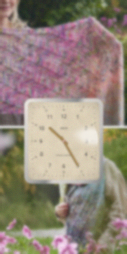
{"hour": 10, "minute": 25}
